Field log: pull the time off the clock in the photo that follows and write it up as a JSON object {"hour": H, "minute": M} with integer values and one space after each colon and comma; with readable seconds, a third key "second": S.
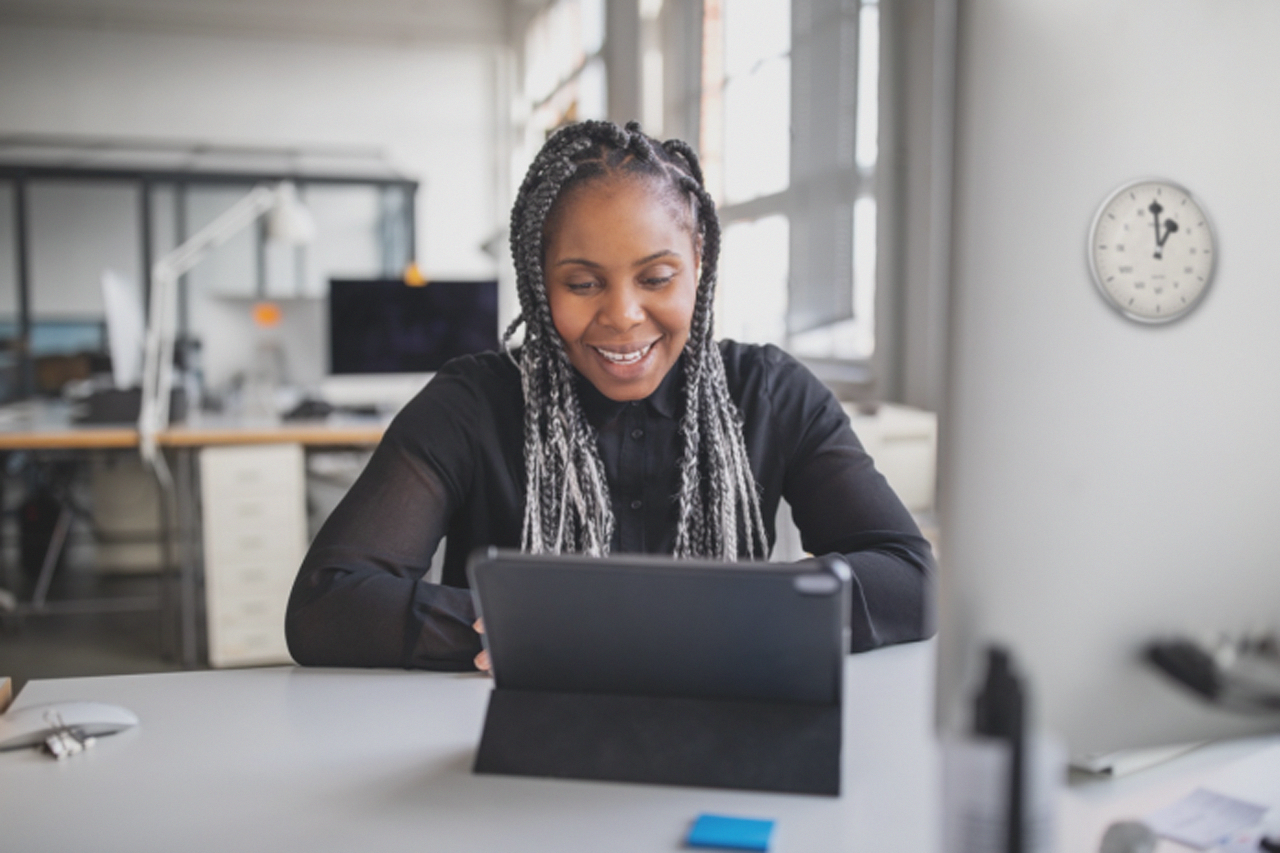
{"hour": 12, "minute": 59}
